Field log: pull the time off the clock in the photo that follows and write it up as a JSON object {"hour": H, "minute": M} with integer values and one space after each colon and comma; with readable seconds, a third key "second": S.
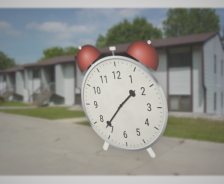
{"hour": 1, "minute": 37}
